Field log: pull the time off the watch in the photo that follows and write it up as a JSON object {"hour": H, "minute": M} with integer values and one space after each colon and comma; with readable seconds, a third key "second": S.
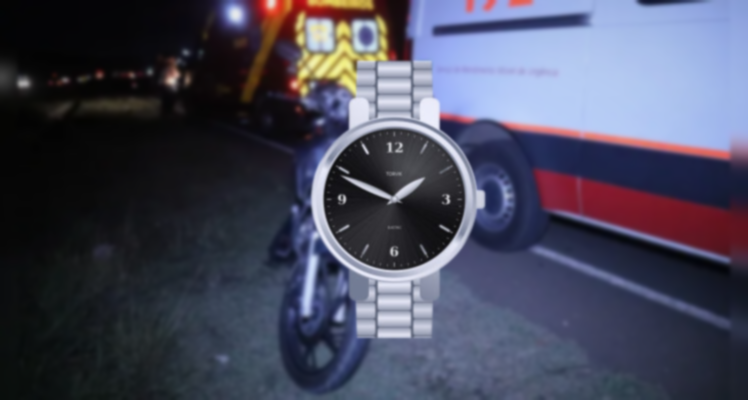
{"hour": 1, "minute": 49}
